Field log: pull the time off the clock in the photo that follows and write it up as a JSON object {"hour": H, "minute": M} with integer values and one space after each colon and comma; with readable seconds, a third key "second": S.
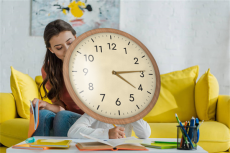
{"hour": 4, "minute": 14}
